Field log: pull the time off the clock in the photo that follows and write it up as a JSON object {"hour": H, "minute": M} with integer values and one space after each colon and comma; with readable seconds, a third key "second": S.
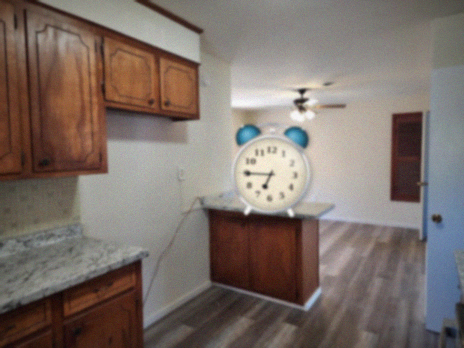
{"hour": 6, "minute": 45}
